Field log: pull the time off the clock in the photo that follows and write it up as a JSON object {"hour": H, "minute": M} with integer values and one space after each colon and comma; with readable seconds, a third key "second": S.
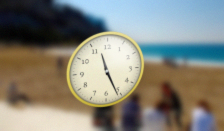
{"hour": 11, "minute": 26}
